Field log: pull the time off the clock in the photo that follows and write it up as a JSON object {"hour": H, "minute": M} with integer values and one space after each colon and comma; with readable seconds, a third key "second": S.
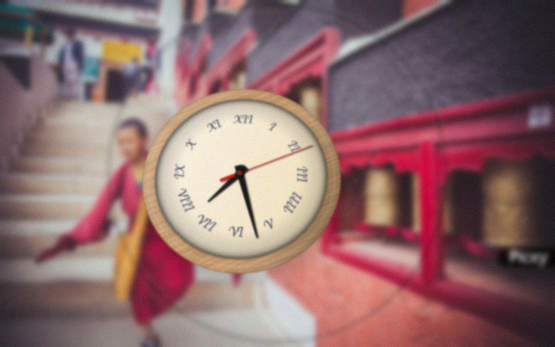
{"hour": 7, "minute": 27, "second": 11}
